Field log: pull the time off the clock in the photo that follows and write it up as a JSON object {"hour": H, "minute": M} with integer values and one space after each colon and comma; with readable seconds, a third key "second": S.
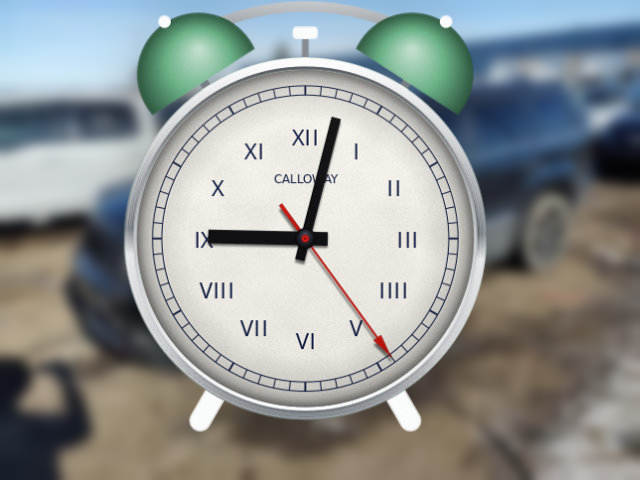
{"hour": 9, "minute": 2, "second": 24}
